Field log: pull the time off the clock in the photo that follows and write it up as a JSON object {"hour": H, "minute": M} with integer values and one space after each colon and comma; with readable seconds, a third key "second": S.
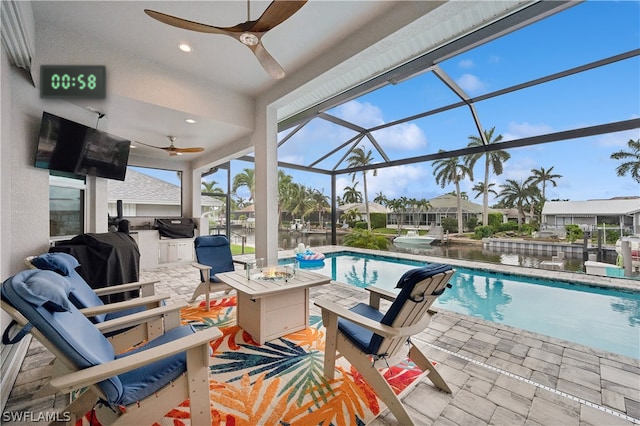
{"hour": 0, "minute": 58}
